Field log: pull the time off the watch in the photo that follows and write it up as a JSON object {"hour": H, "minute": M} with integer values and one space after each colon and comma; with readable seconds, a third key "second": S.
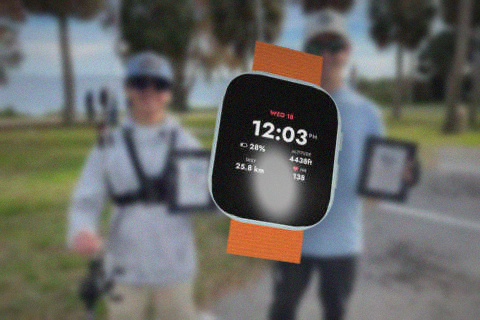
{"hour": 12, "minute": 3}
